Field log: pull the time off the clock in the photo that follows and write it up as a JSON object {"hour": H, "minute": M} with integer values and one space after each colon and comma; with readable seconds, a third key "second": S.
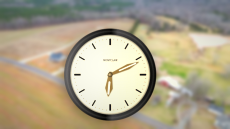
{"hour": 6, "minute": 11}
